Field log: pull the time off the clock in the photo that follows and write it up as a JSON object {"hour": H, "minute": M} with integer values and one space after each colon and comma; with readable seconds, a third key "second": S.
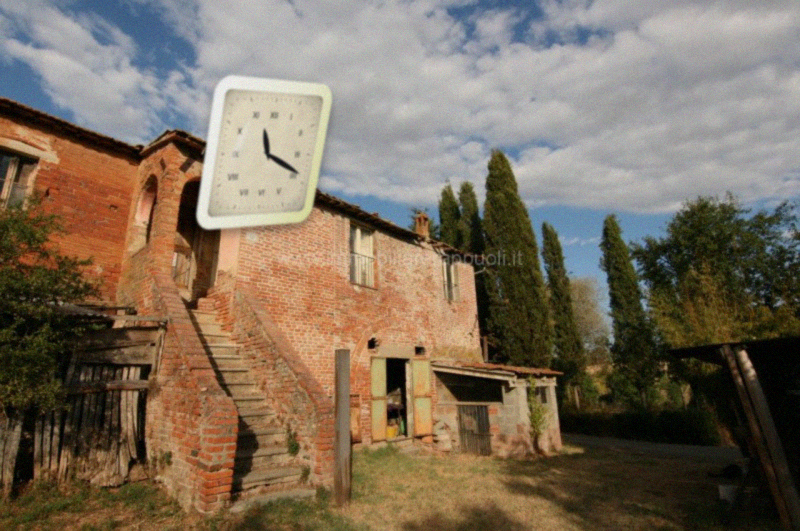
{"hour": 11, "minute": 19}
